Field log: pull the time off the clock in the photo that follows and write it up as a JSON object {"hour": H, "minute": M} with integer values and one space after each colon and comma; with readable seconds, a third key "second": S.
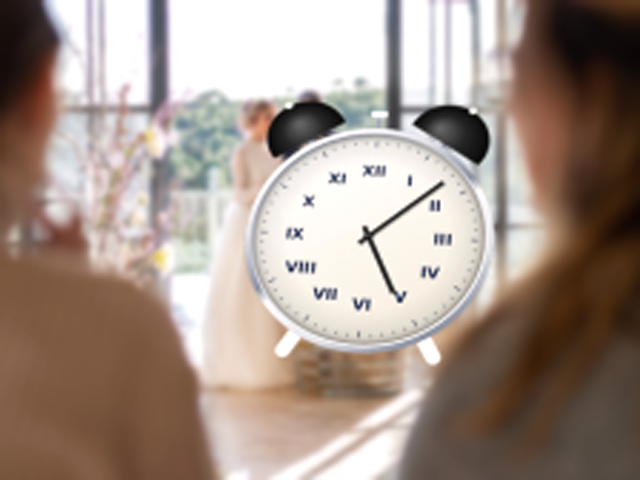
{"hour": 5, "minute": 8}
